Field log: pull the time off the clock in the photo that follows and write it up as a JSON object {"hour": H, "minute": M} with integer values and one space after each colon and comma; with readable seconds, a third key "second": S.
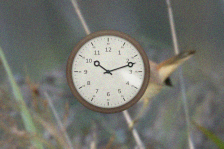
{"hour": 10, "minute": 12}
